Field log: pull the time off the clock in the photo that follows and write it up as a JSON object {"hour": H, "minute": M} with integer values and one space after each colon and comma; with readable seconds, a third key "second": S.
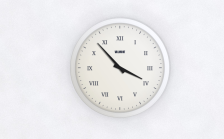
{"hour": 3, "minute": 53}
